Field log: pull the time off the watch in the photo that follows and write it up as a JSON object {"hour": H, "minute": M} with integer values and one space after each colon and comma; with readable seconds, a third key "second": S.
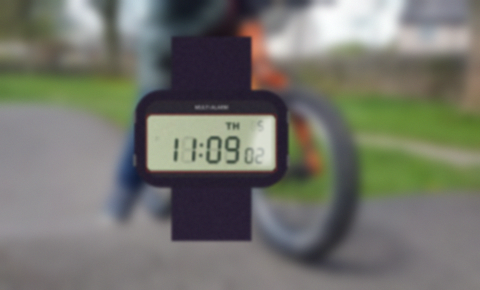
{"hour": 11, "minute": 9, "second": 2}
